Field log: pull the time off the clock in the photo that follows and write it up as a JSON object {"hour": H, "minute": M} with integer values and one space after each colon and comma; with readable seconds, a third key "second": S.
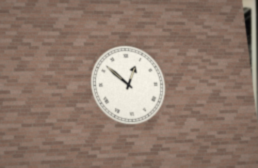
{"hour": 12, "minute": 52}
